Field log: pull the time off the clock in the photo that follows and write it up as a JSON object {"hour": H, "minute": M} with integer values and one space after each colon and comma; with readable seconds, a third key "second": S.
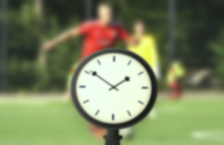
{"hour": 1, "minute": 51}
